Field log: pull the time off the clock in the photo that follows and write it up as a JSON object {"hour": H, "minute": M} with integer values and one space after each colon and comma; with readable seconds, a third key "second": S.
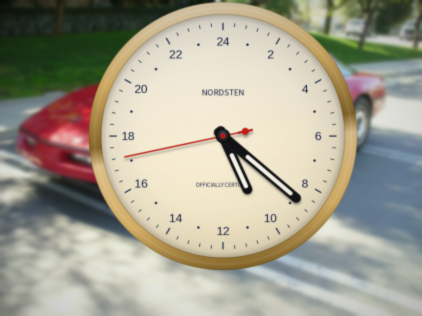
{"hour": 10, "minute": 21, "second": 43}
